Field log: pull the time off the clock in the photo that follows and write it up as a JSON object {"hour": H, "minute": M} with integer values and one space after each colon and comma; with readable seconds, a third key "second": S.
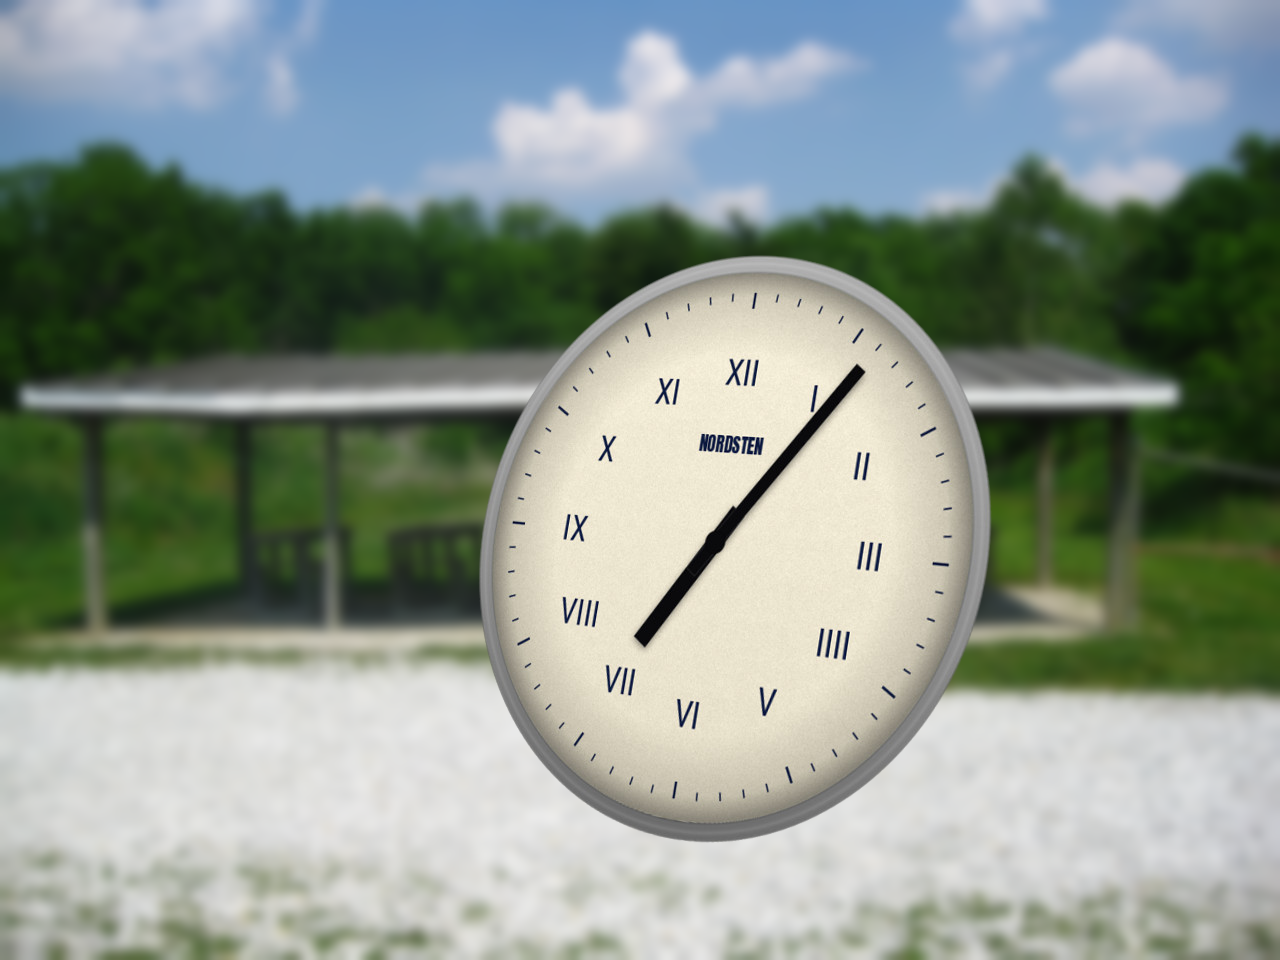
{"hour": 7, "minute": 6}
